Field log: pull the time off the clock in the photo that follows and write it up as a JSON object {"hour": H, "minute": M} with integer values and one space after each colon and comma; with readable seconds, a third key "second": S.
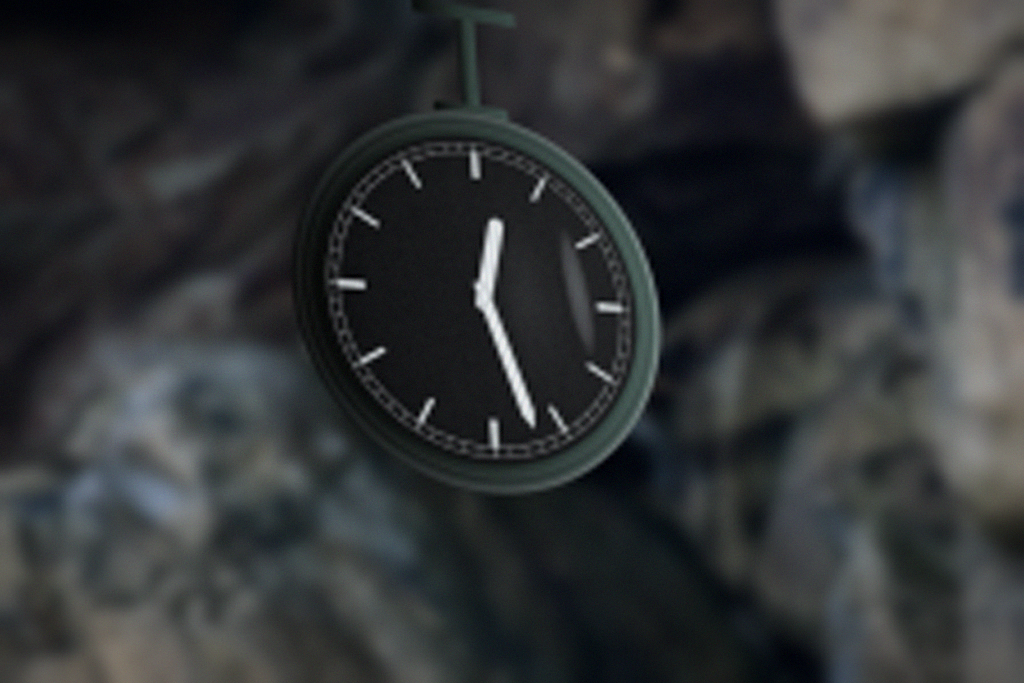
{"hour": 12, "minute": 27}
